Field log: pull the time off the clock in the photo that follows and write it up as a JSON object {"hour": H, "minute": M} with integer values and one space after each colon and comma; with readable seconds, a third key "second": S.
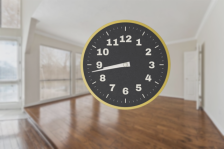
{"hour": 8, "minute": 43}
